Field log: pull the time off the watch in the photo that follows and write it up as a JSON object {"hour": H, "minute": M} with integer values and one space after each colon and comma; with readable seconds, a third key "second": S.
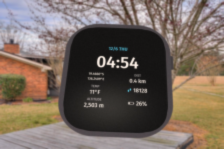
{"hour": 4, "minute": 54}
